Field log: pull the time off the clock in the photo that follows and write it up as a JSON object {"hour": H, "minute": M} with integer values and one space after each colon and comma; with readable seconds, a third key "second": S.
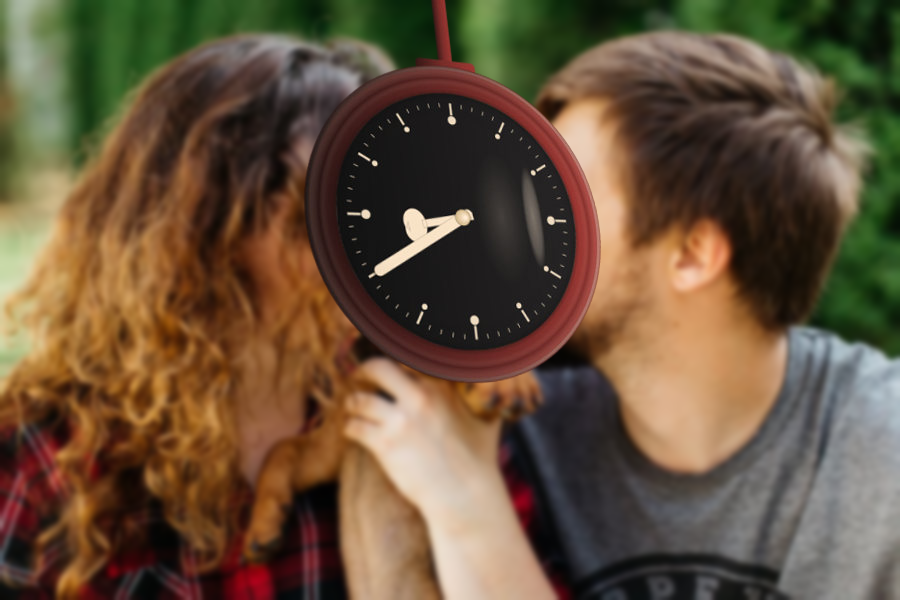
{"hour": 8, "minute": 40}
